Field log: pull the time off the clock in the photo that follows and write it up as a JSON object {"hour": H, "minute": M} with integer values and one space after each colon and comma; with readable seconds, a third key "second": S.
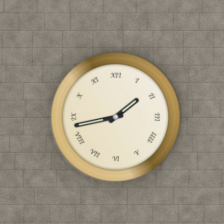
{"hour": 1, "minute": 43}
